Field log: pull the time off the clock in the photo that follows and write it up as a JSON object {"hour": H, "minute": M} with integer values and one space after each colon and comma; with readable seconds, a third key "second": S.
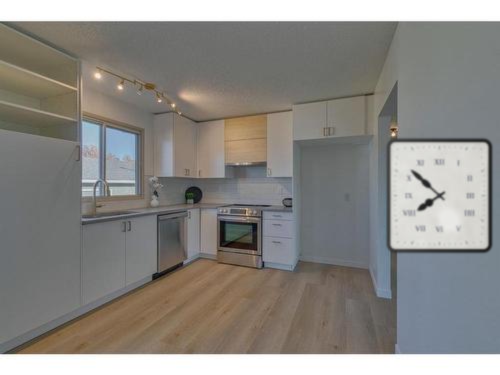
{"hour": 7, "minute": 52}
